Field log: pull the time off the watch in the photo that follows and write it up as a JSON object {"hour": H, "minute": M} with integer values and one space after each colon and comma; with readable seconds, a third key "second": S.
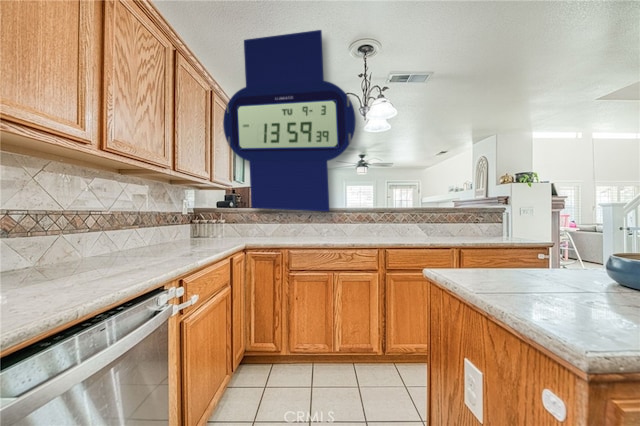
{"hour": 13, "minute": 59, "second": 39}
